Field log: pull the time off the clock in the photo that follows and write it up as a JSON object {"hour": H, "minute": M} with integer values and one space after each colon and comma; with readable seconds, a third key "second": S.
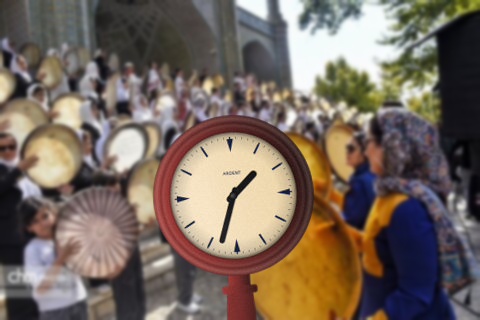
{"hour": 1, "minute": 33}
